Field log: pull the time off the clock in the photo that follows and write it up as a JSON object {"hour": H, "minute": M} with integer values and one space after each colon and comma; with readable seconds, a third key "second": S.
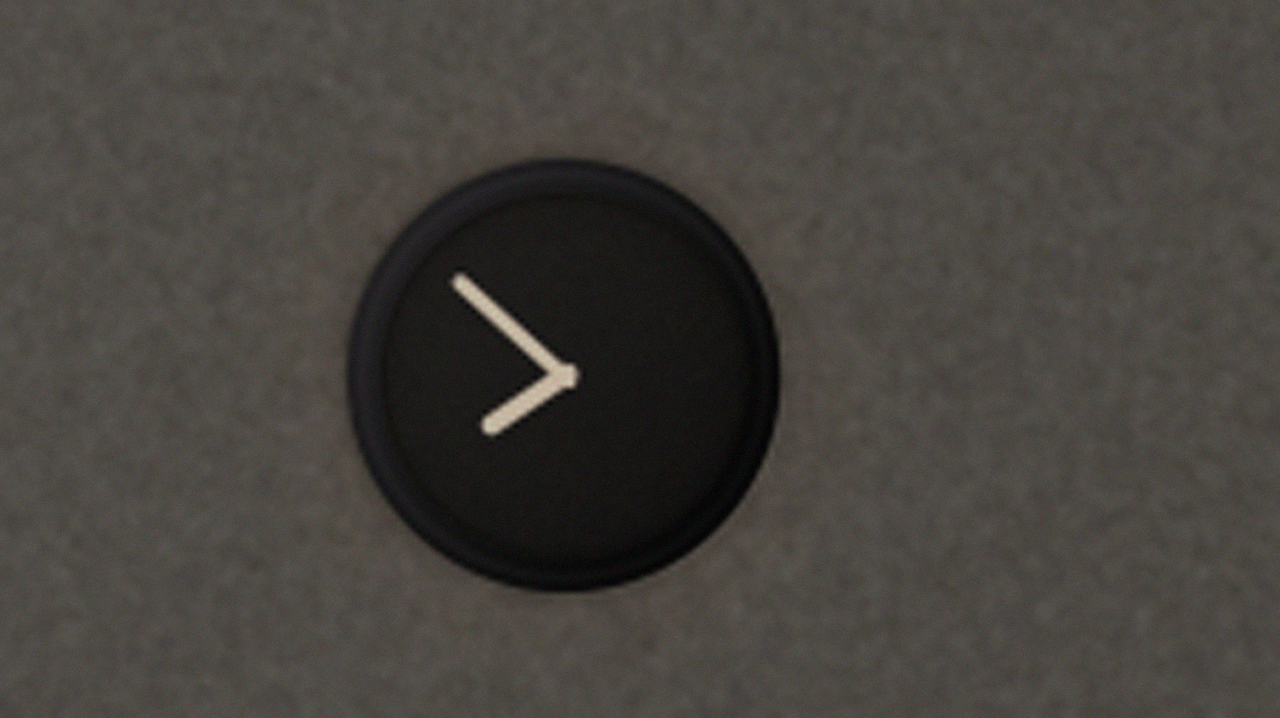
{"hour": 7, "minute": 52}
